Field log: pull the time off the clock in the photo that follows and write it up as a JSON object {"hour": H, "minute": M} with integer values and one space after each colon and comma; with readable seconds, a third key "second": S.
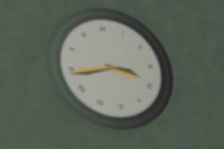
{"hour": 3, "minute": 44}
